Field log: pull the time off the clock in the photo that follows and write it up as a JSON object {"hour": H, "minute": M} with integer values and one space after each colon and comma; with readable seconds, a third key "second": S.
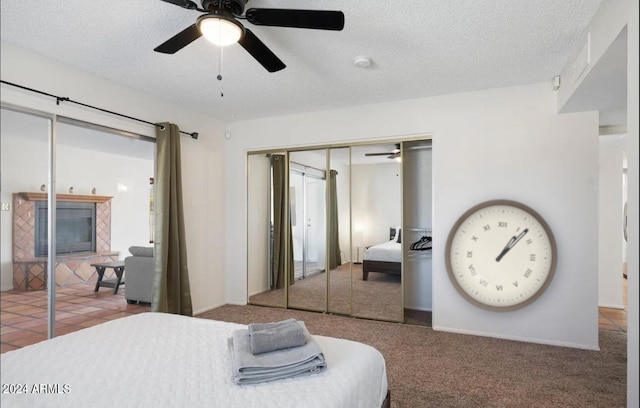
{"hour": 1, "minute": 7}
